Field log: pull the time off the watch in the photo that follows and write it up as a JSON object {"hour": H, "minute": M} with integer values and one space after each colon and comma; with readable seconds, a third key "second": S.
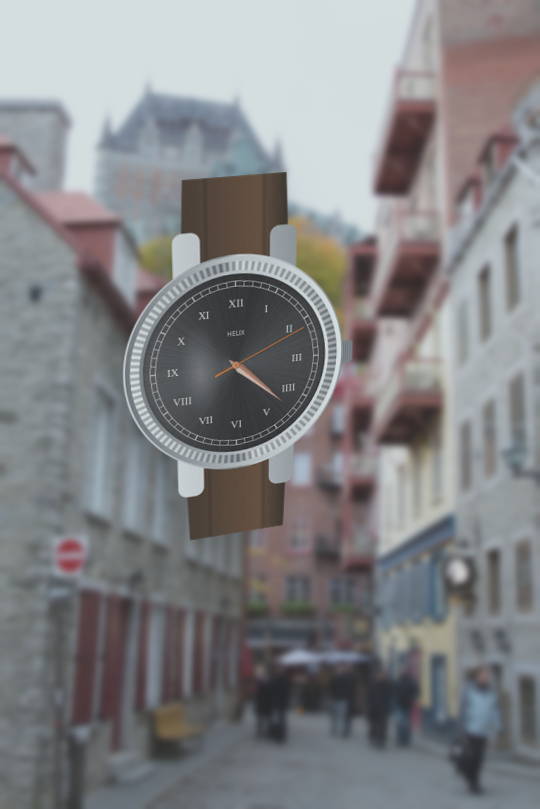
{"hour": 4, "minute": 22, "second": 11}
